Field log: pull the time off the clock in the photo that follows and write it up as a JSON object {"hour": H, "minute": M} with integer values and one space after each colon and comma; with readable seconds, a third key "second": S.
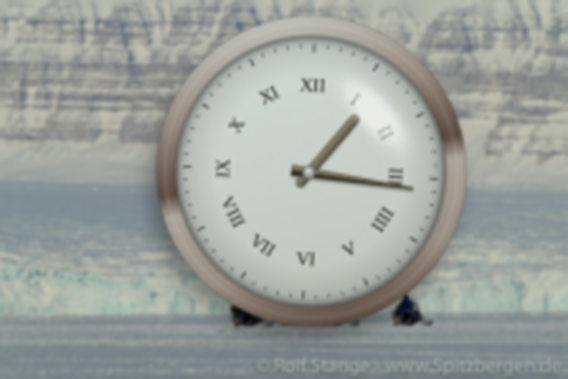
{"hour": 1, "minute": 16}
